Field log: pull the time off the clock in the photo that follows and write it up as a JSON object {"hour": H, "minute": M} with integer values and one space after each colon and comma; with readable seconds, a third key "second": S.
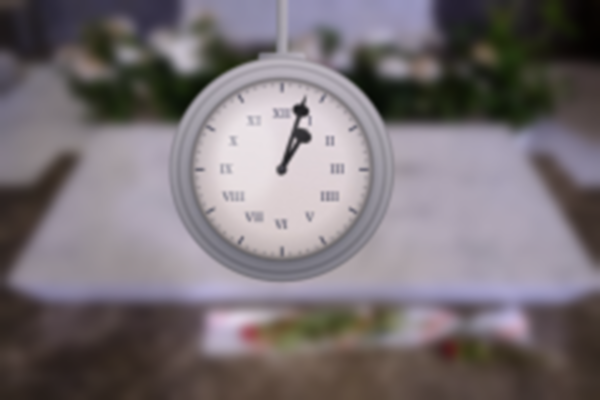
{"hour": 1, "minute": 3}
